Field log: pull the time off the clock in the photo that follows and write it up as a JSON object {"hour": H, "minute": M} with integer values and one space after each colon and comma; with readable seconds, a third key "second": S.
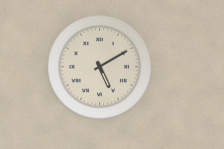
{"hour": 5, "minute": 10}
